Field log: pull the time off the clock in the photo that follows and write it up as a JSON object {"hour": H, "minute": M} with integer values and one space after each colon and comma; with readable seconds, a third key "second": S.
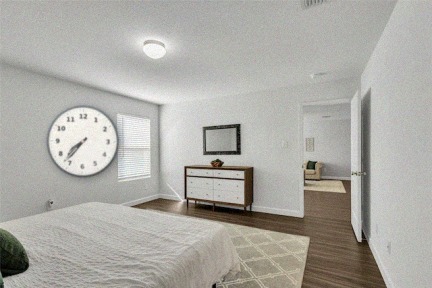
{"hour": 7, "minute": 37}
